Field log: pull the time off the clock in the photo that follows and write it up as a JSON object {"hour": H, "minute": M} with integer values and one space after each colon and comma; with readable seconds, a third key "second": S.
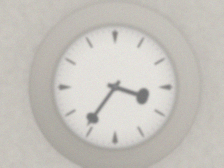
{"hour": 3, "minute": 36}
